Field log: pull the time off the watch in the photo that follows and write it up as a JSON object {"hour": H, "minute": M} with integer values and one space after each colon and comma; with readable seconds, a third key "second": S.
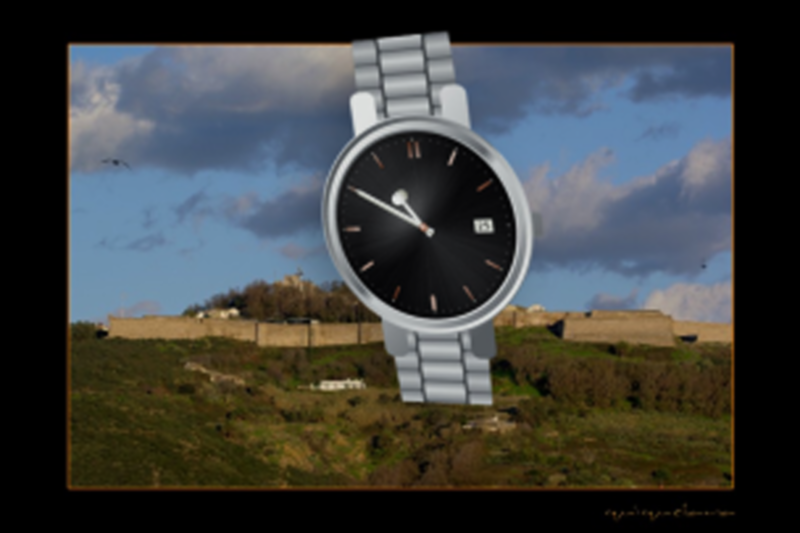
{"hour": 10, "minute": 50}
